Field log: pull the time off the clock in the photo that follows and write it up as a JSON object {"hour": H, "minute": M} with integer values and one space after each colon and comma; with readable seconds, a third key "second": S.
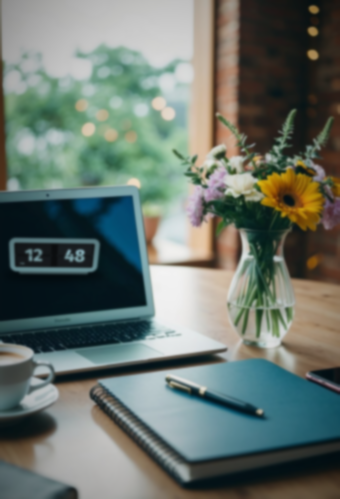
{"hour": 12, "minute": 48}
